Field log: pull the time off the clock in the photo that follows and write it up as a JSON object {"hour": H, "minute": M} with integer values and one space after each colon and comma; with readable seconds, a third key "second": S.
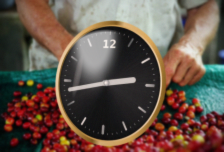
{"hour": 2, "minute": 43}
